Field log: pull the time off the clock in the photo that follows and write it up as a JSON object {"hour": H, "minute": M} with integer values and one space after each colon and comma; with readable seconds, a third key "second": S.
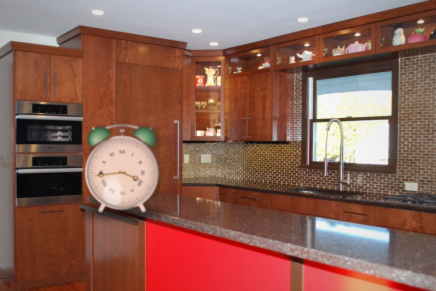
{"hour": 3, "minute": 44}
